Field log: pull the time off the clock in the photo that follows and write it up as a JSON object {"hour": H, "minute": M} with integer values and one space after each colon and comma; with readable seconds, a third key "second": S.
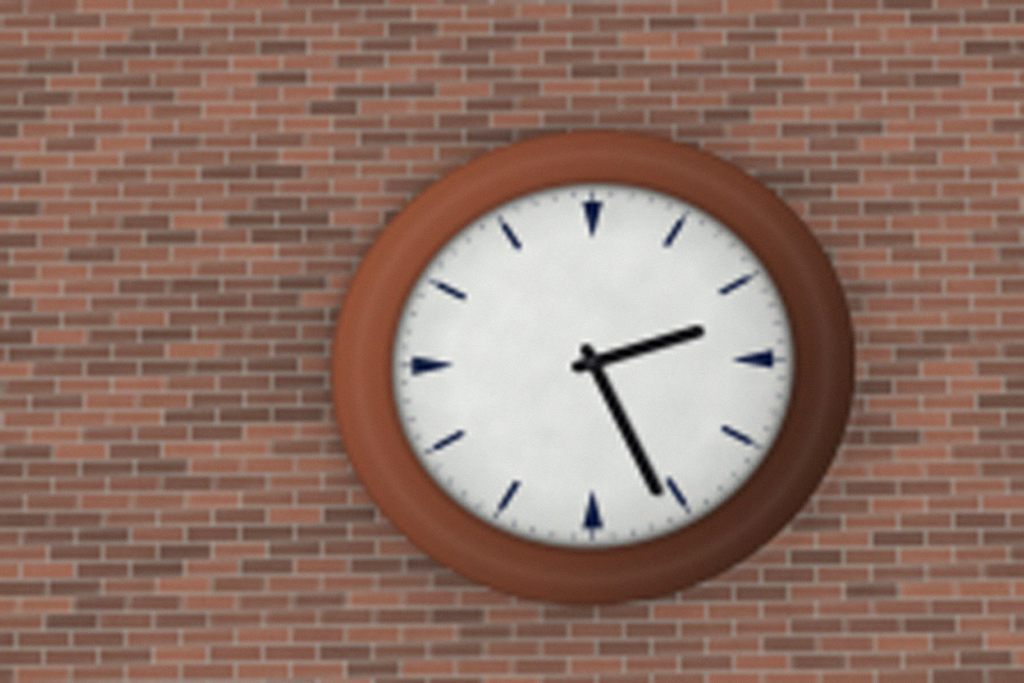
{"hour": 2, "minute": 26}
